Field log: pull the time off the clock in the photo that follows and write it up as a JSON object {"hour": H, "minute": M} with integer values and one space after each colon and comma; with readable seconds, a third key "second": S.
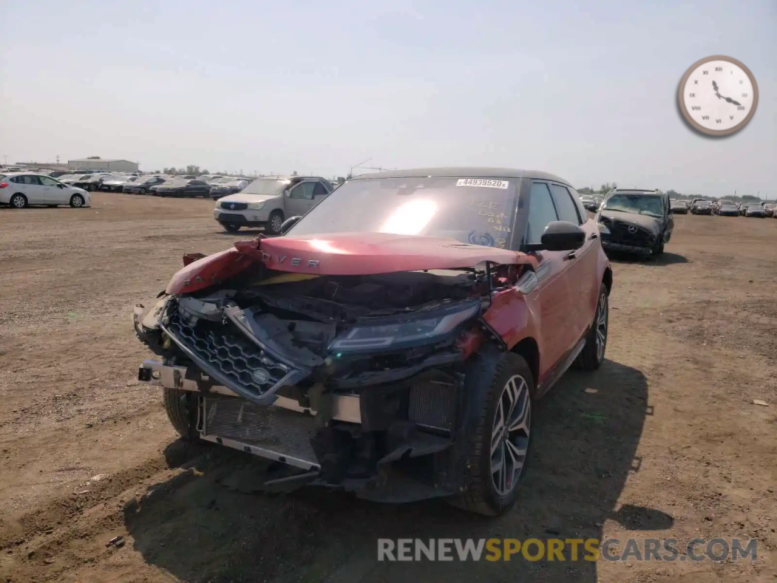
{"hour": 11, "minute": 19}
